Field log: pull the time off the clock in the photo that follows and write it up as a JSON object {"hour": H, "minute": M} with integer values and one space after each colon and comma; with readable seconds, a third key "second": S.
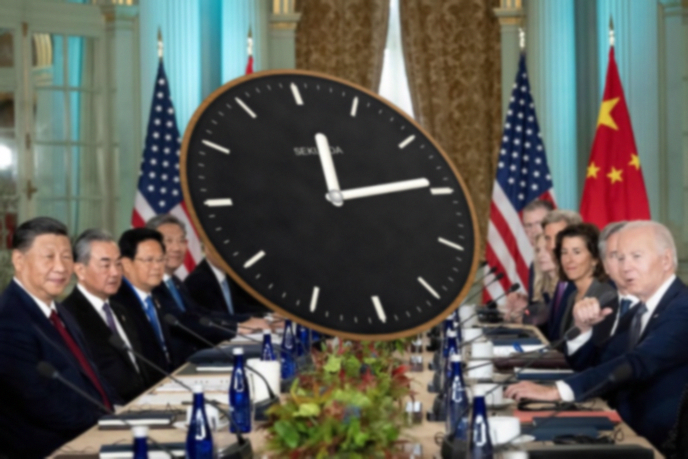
{"hour": 12, "minute": 14}
